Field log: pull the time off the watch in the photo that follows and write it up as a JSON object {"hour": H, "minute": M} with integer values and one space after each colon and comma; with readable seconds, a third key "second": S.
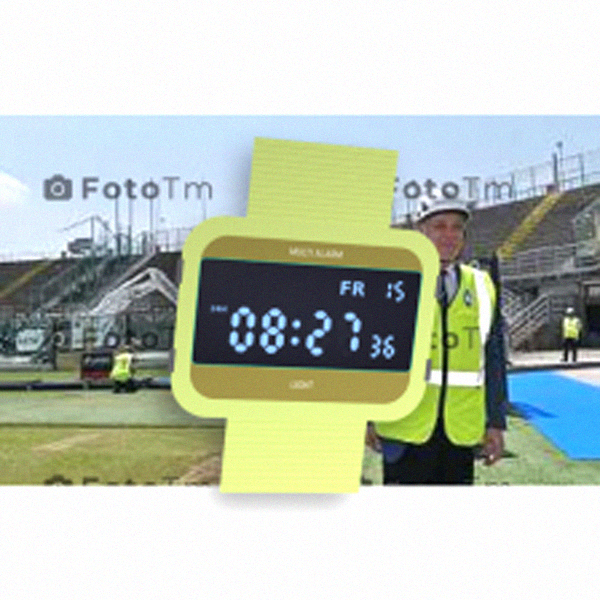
{"hour": 8, "minute": 27, "second": 36}
